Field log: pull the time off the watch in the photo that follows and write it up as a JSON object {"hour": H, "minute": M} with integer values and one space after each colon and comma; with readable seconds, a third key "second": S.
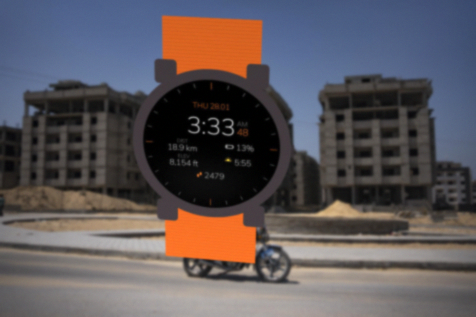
{"hour": 3, "minute": 33}
